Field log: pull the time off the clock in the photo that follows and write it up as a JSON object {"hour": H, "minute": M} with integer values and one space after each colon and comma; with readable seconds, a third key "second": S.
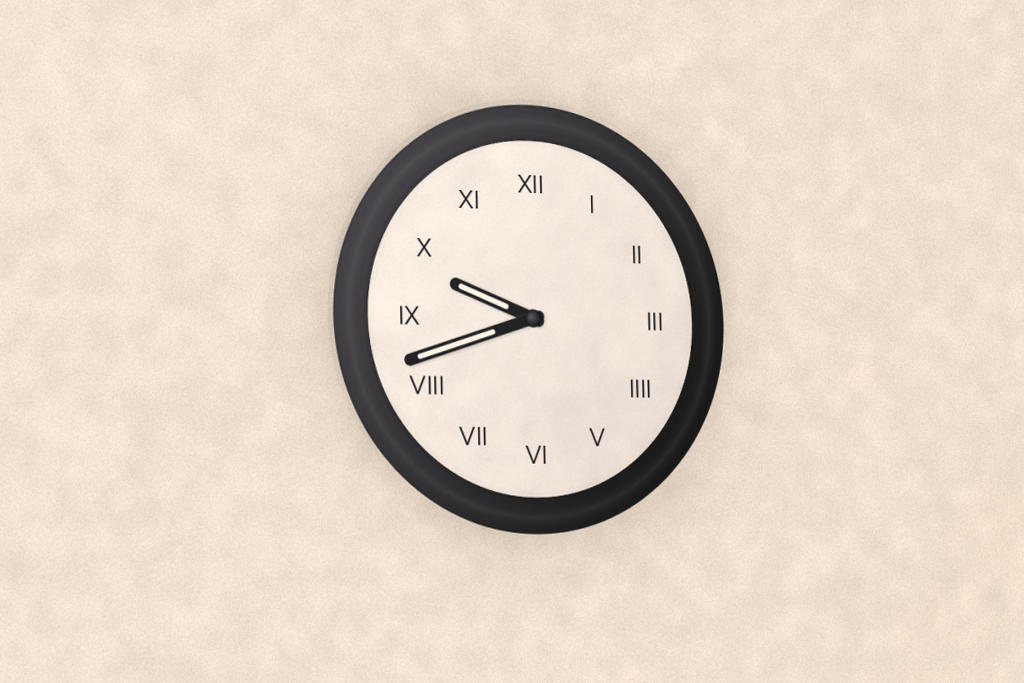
{"hour": 9, "minute": 42}
